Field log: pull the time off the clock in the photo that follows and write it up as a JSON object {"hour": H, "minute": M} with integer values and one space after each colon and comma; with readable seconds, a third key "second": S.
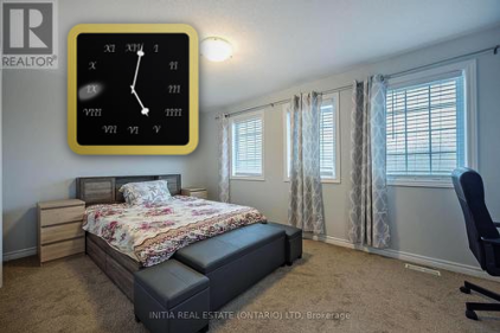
{"hour": 5, "minute": 2}
